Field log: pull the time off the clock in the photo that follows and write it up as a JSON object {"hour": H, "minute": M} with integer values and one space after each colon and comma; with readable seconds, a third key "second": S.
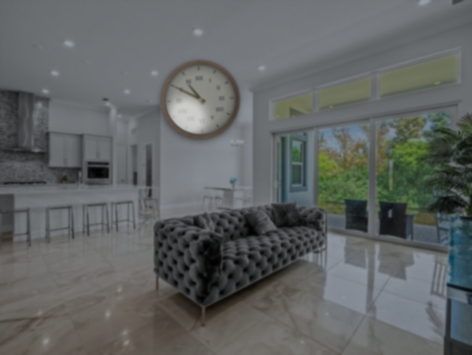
{"hour": 10, "minute": 50}
